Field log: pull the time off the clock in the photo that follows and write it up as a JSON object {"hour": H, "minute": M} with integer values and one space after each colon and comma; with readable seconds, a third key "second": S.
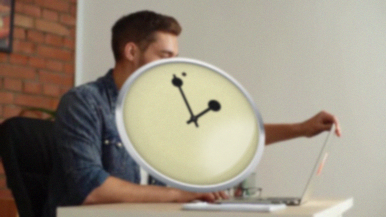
{"hour": 1, "minute": 58}
